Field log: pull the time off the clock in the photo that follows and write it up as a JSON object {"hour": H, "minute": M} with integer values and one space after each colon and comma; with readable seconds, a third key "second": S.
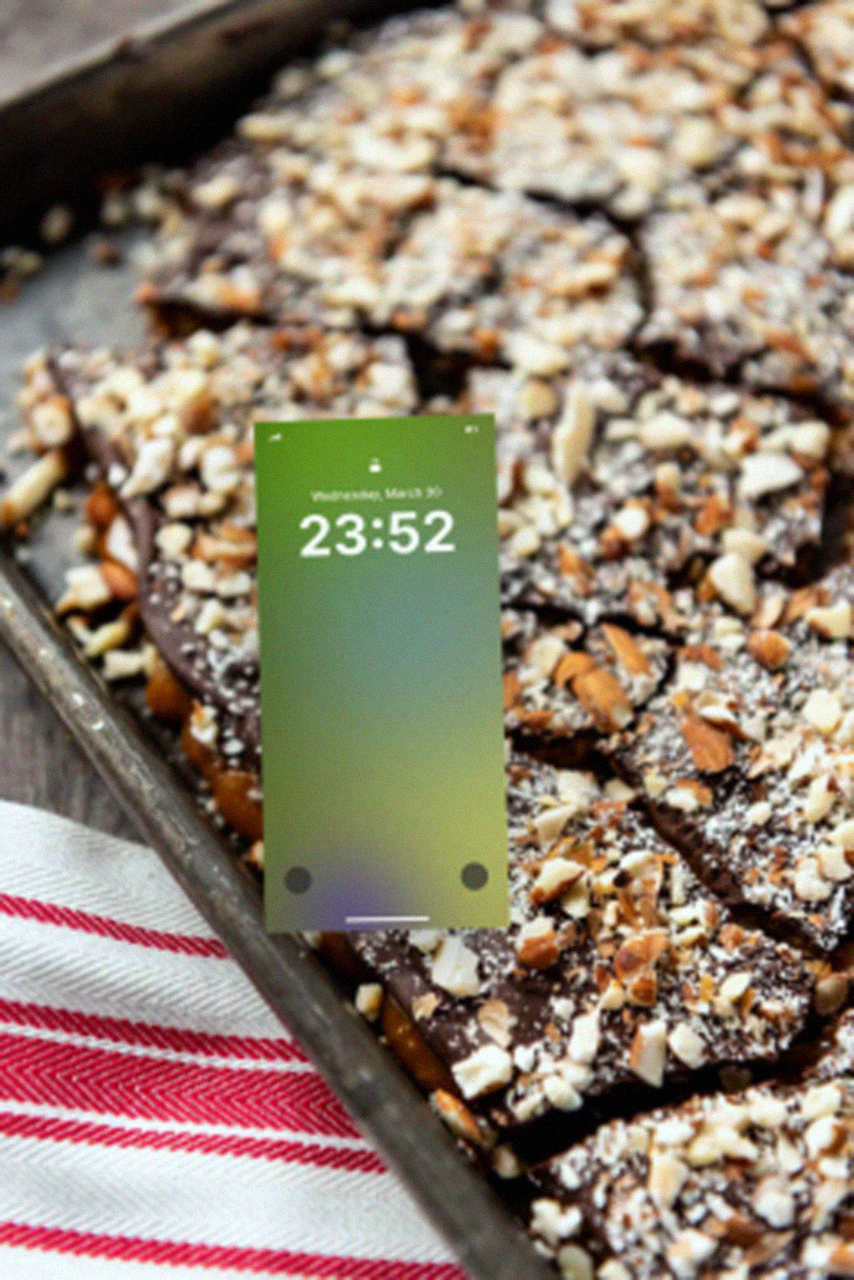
{"hour": 23, "minute": 52}
